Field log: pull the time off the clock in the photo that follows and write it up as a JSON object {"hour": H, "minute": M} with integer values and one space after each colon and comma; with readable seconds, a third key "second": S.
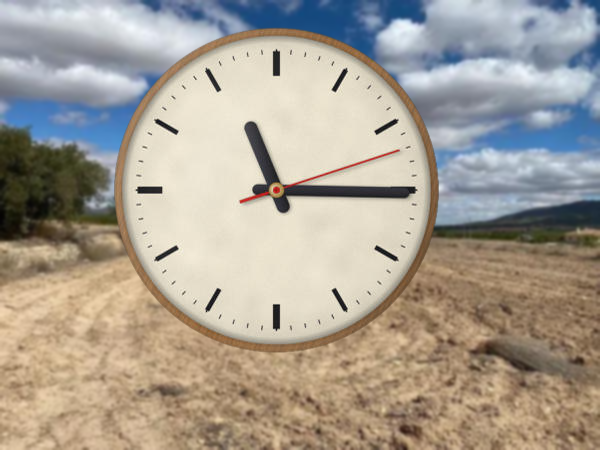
{"hour": 11, "minute": 15, "second": 12}
